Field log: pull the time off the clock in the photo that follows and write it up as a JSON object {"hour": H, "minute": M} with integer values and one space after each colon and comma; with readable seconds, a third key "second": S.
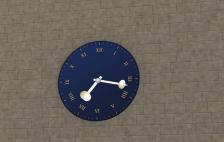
{"hour": 7, "minute": 17}
